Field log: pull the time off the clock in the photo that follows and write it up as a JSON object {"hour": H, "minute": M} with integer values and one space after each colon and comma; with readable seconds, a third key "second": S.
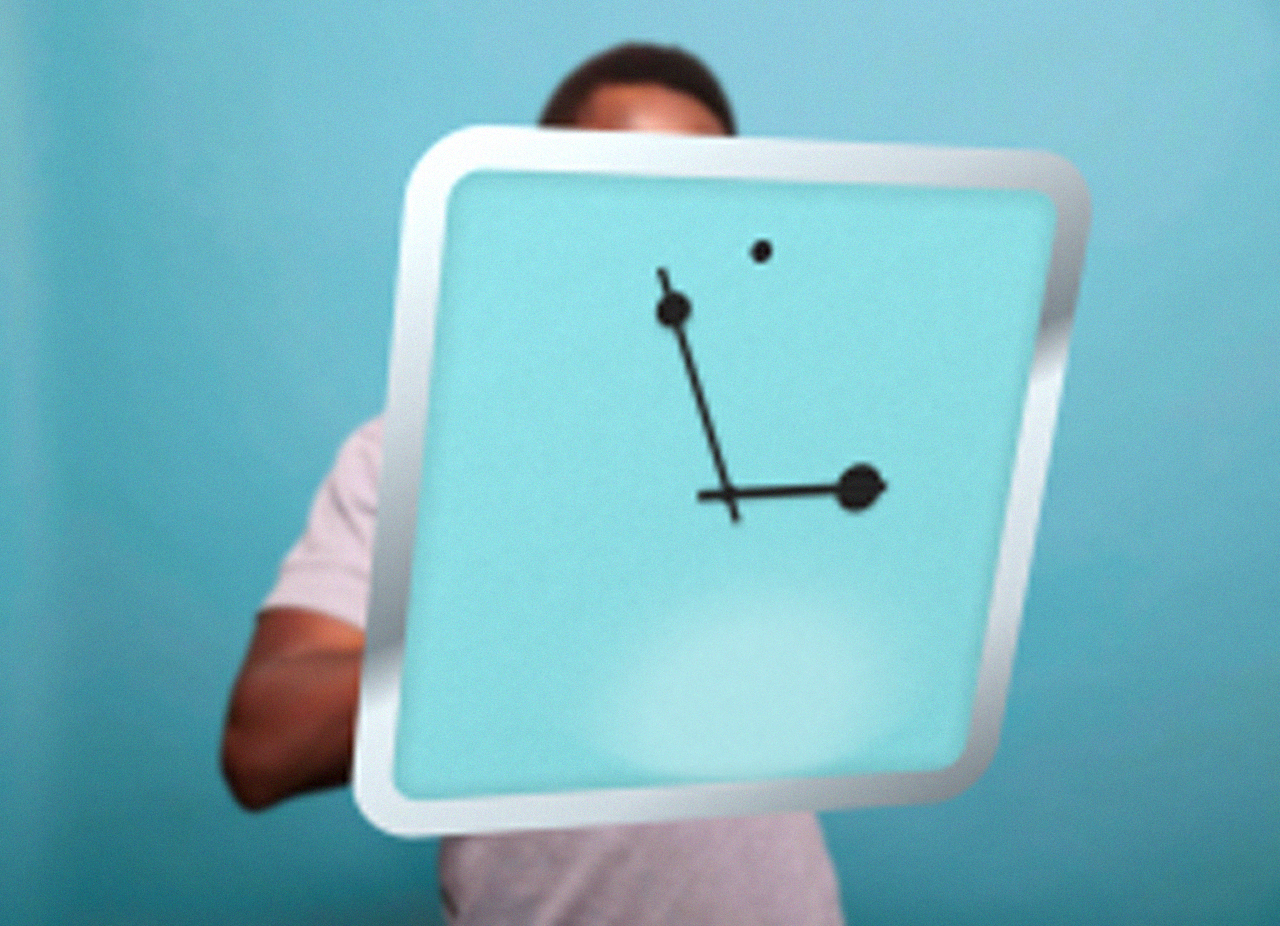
{"hour": 2, "minute": 56}
